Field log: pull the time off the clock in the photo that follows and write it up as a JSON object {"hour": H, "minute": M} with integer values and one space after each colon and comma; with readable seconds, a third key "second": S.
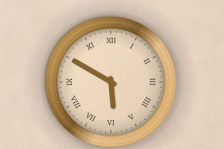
{"hour": 5, "minute": 50}
